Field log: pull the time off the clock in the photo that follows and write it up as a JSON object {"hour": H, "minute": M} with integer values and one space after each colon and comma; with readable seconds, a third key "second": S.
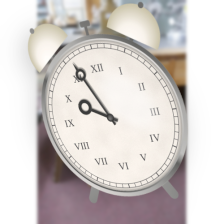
{"hour": 9, "minute": 56}
